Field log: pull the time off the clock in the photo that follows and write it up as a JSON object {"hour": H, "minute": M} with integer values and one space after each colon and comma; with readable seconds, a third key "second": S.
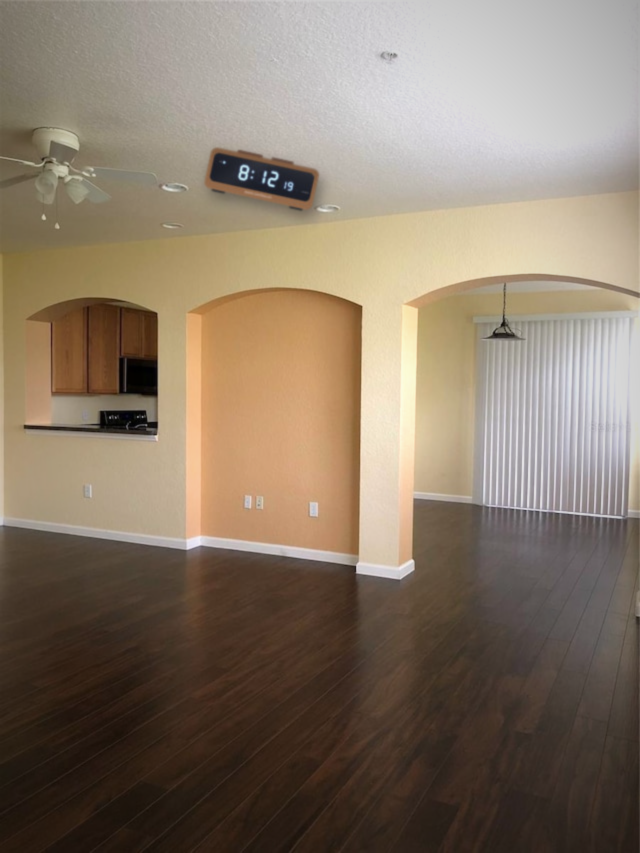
{"hour": 8, "minute": 12}
